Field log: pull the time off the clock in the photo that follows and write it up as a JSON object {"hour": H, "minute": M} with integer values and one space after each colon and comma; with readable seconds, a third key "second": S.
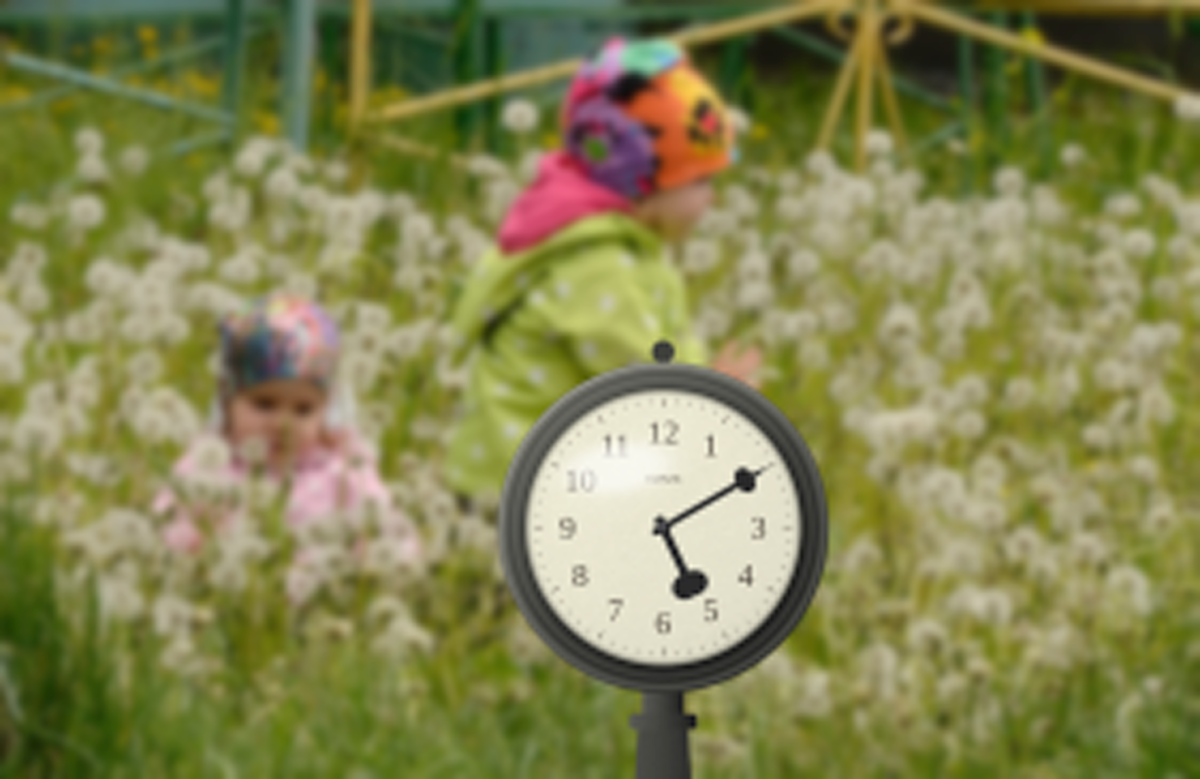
{"hour": 5, "minute": 10}
